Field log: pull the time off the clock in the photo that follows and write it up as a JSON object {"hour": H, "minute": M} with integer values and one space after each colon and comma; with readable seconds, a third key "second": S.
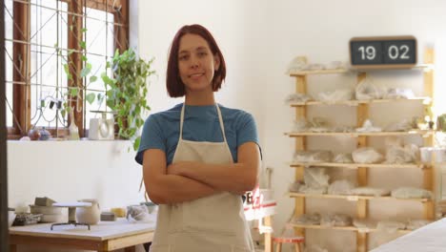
{"hour": 19, "minute": 2}
